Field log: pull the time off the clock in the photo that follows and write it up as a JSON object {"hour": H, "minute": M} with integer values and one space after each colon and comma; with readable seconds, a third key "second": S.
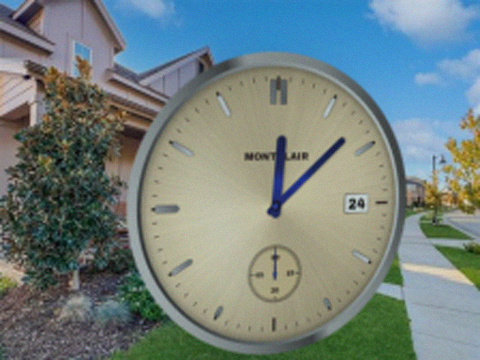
{"hour": 12, "minute": 8}
